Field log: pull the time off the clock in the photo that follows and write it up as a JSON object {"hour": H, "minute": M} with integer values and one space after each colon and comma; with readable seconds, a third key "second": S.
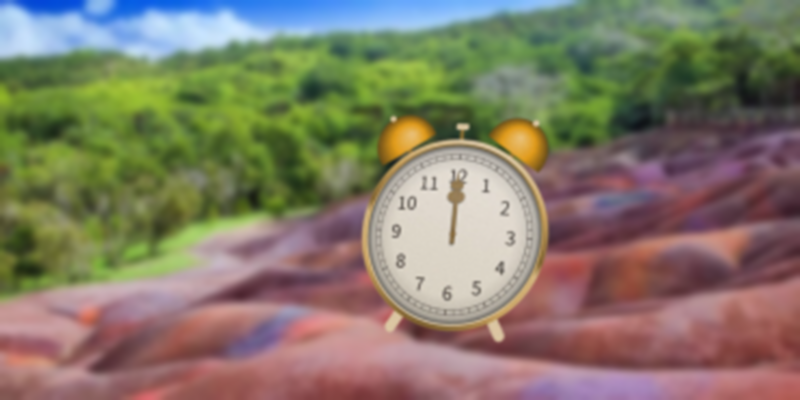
{"hour": 12, "minute": 0}
